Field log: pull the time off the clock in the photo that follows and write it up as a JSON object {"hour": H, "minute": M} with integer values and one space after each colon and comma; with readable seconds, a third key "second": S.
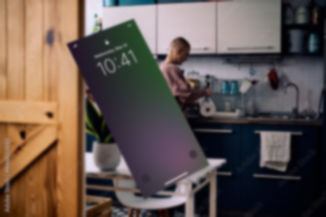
{"hour": 10, "minute": 41}
